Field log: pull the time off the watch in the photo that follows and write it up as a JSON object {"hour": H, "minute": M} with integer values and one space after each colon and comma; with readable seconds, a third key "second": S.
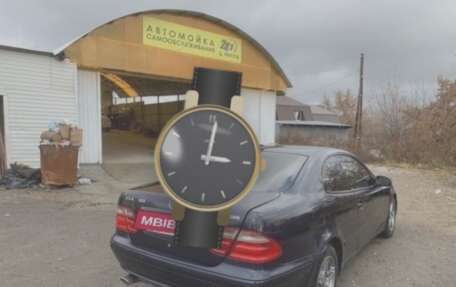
{"hour": 3, "minute": 1}
